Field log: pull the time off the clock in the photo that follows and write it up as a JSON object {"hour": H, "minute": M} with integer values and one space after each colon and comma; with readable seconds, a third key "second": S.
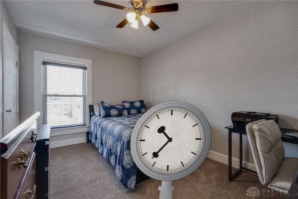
{"hour": 10, "minute": 37}
